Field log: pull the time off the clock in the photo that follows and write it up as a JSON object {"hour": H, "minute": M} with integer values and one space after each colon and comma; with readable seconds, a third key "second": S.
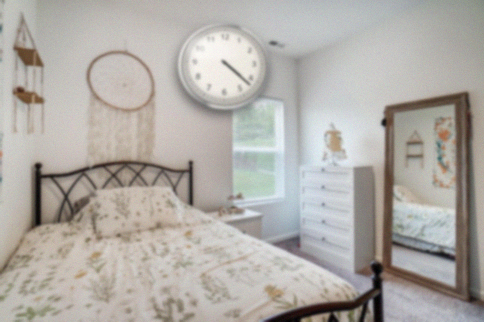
{"hour": 4, "minute": 22}
